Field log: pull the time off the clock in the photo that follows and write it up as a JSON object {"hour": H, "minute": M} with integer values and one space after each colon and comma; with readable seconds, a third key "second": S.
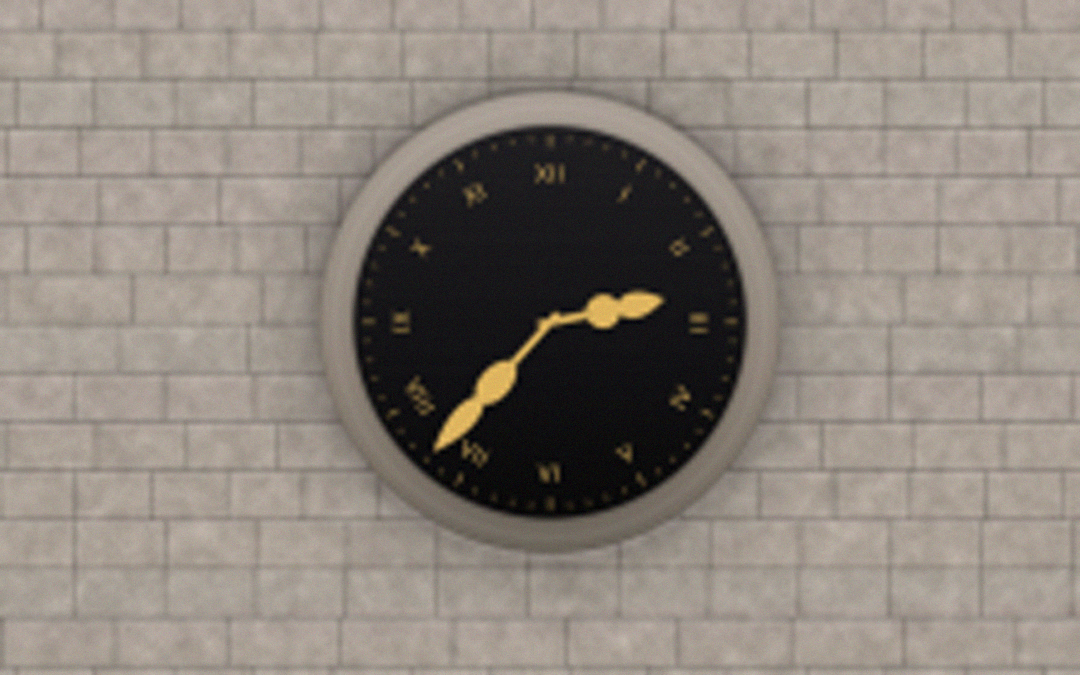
{"hour": 2, "minute": 37}
